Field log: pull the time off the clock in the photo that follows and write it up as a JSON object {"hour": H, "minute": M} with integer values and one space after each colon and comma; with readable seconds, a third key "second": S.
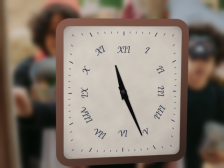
{"hour": 11, "minute": 26}
